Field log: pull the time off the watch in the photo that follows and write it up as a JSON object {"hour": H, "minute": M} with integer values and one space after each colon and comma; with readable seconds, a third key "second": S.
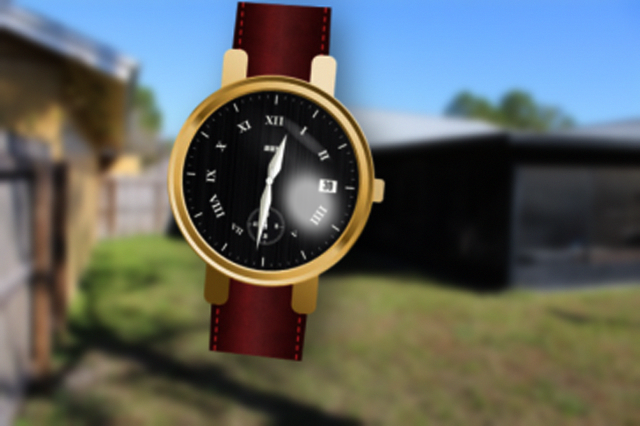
{"hour": 12, "minute": 31}
